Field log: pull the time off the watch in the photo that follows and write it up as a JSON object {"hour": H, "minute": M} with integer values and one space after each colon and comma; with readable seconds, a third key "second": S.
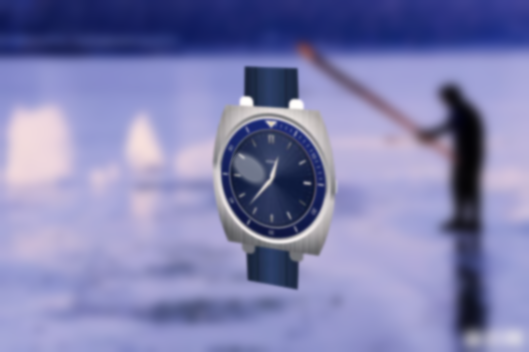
{"hour": 12, "minute": 37}
